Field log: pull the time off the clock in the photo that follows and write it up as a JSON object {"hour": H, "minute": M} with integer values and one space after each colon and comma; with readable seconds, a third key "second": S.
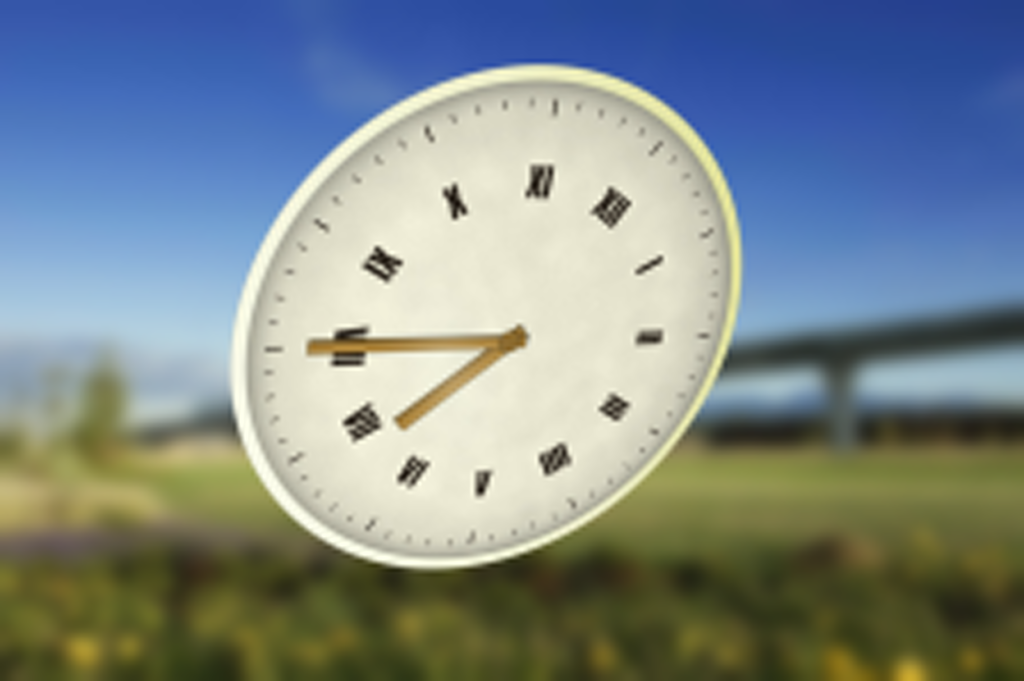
{"hour": 6, "minute": 40}
